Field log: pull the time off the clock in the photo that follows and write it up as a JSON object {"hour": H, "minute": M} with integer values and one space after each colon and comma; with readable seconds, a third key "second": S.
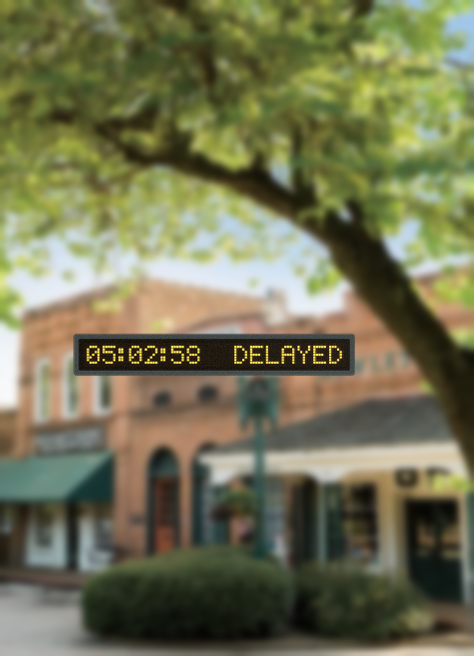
{"hour": 5, "minute": 2, "second": 58}
